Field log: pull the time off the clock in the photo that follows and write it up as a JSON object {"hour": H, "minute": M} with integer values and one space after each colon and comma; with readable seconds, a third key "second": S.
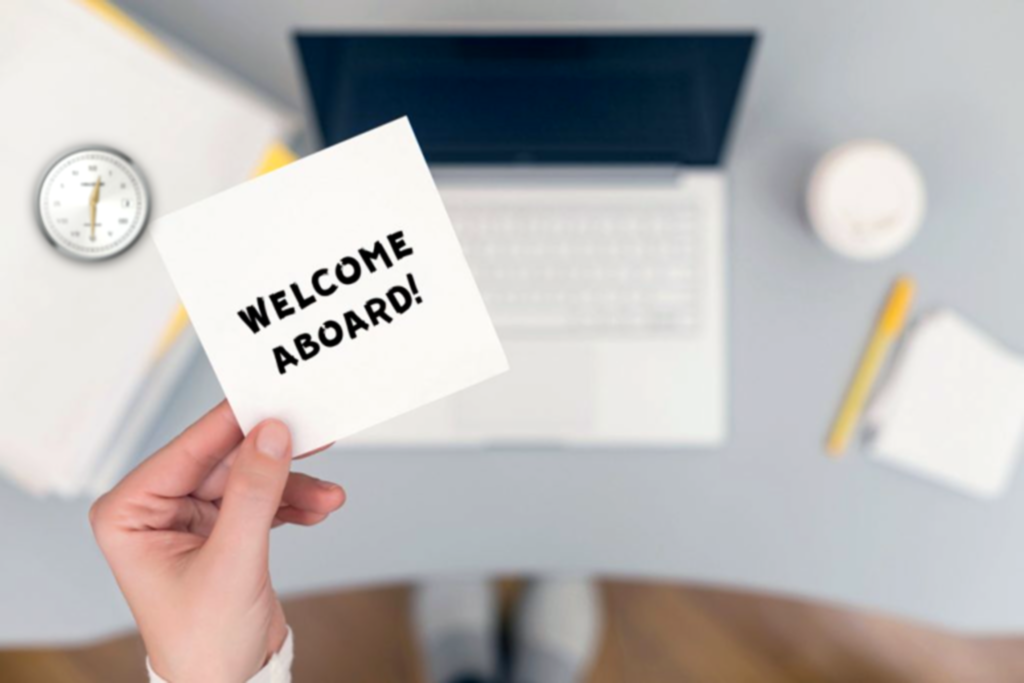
{"hour": 12, "minute": 30}
